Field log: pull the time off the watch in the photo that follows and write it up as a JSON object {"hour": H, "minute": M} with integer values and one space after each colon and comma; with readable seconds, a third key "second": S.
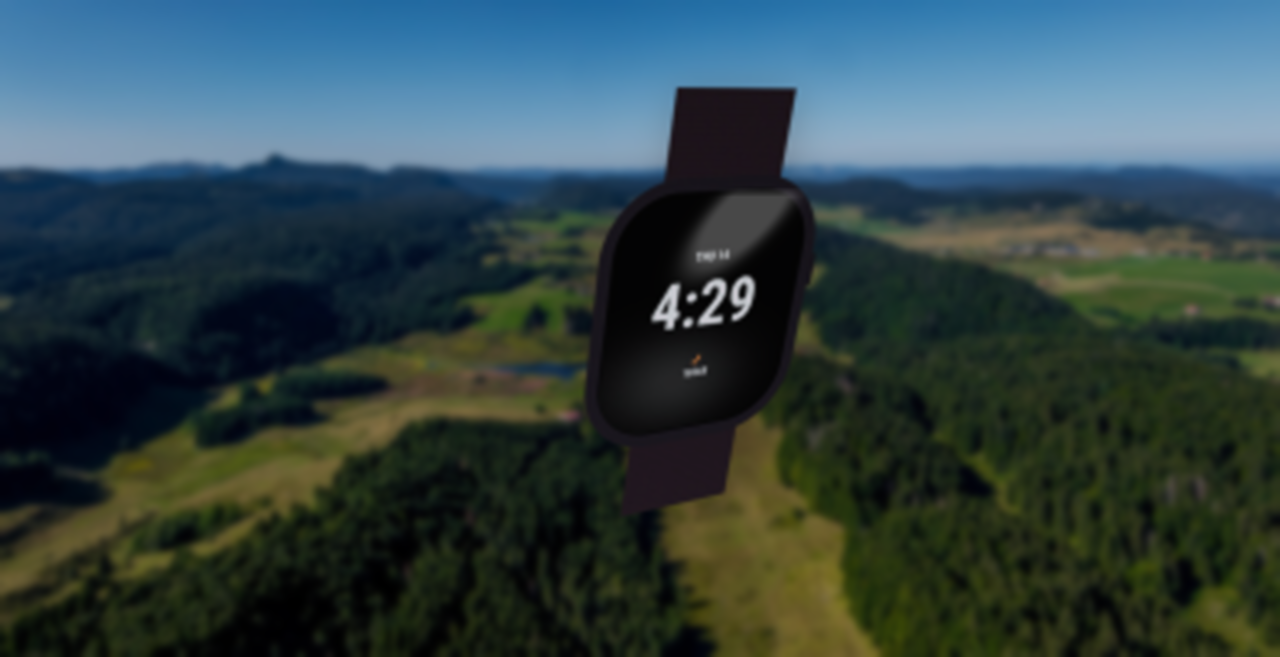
{"hour": 4, "minute": 29}
